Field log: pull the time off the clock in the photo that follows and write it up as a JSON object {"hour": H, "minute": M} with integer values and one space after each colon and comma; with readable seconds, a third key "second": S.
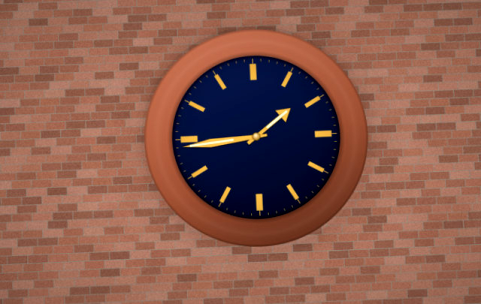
{"hour": 1, "minute": 44}
